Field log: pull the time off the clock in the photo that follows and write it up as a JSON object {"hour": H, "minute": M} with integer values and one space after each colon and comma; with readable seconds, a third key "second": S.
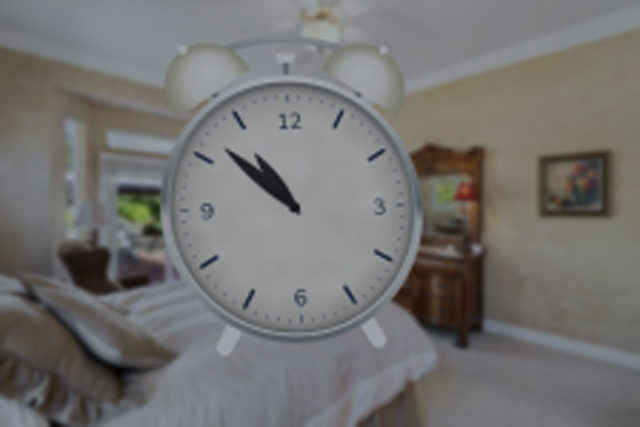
{"hour": 10, "minute": 52}
